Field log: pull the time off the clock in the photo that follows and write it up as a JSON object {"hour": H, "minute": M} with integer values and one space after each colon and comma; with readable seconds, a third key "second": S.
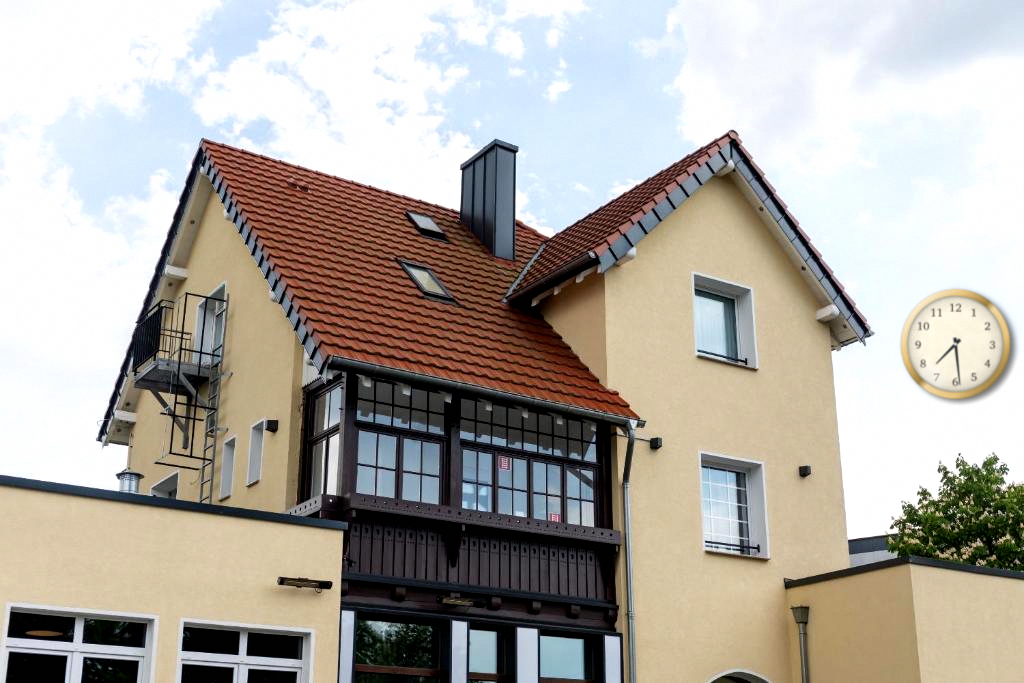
{"hour": 7, "minute": 29}
